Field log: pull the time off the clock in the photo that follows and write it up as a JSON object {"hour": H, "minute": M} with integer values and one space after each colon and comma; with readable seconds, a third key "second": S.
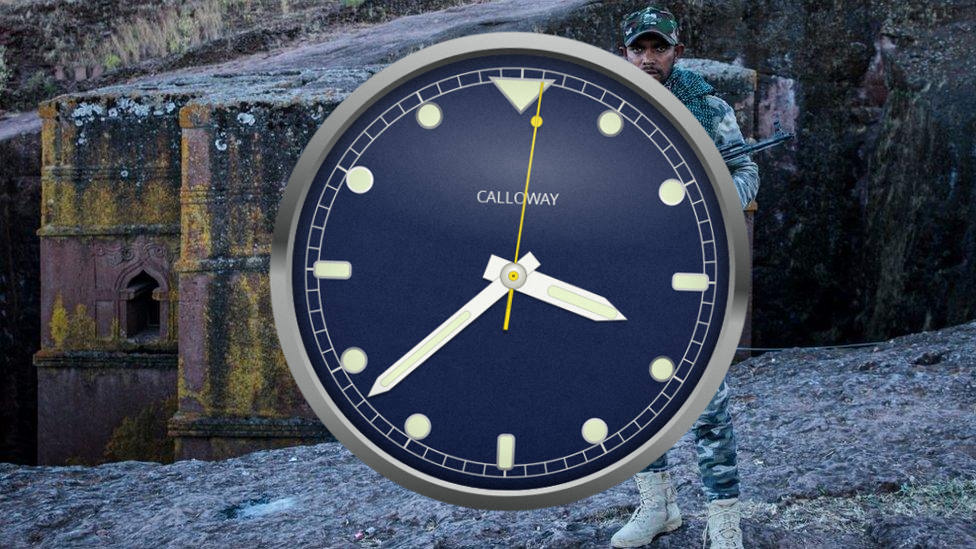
{"hour": 3, "minute": 38, "second": 1}
